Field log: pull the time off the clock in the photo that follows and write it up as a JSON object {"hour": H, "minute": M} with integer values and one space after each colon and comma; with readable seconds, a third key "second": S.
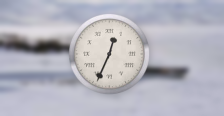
{"hour": 12, "minute": 34}
